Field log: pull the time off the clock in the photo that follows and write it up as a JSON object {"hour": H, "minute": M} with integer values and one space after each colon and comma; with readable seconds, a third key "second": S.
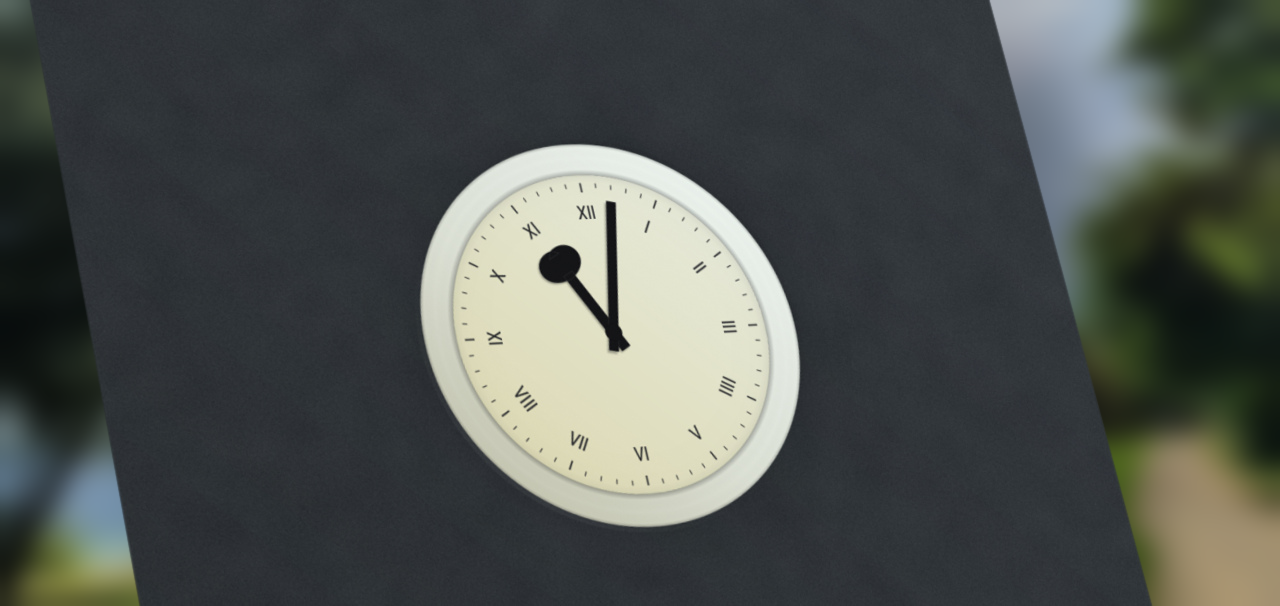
{"hour": 11, "minute": 2}
